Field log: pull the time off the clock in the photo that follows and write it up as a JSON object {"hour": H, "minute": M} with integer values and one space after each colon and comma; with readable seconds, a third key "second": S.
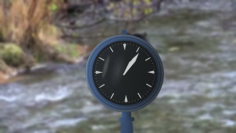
{"hour": 1, "minute": 6}
